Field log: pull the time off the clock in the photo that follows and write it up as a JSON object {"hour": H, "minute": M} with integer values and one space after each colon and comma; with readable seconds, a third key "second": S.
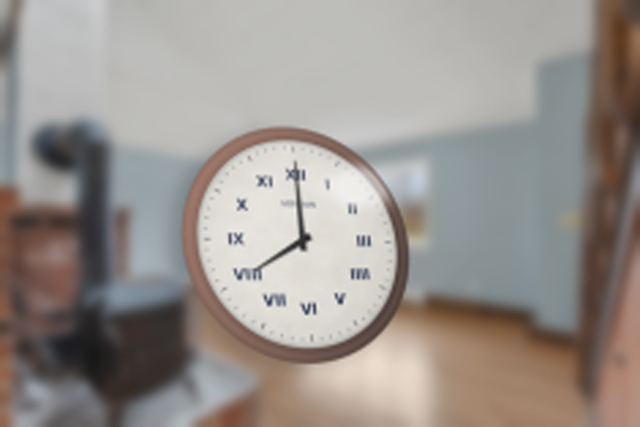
{"hour": 8, "minute": 0}
